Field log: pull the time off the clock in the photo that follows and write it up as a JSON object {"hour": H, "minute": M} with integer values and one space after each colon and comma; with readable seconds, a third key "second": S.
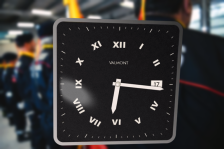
{"hour": 6, "minute": 16}
